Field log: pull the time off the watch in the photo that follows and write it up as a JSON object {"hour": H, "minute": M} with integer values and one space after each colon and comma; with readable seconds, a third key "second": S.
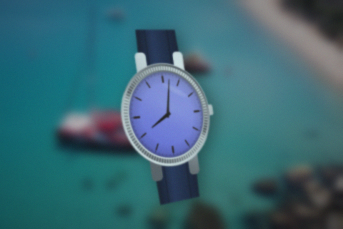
{"hour": 8, "minute": 2}
